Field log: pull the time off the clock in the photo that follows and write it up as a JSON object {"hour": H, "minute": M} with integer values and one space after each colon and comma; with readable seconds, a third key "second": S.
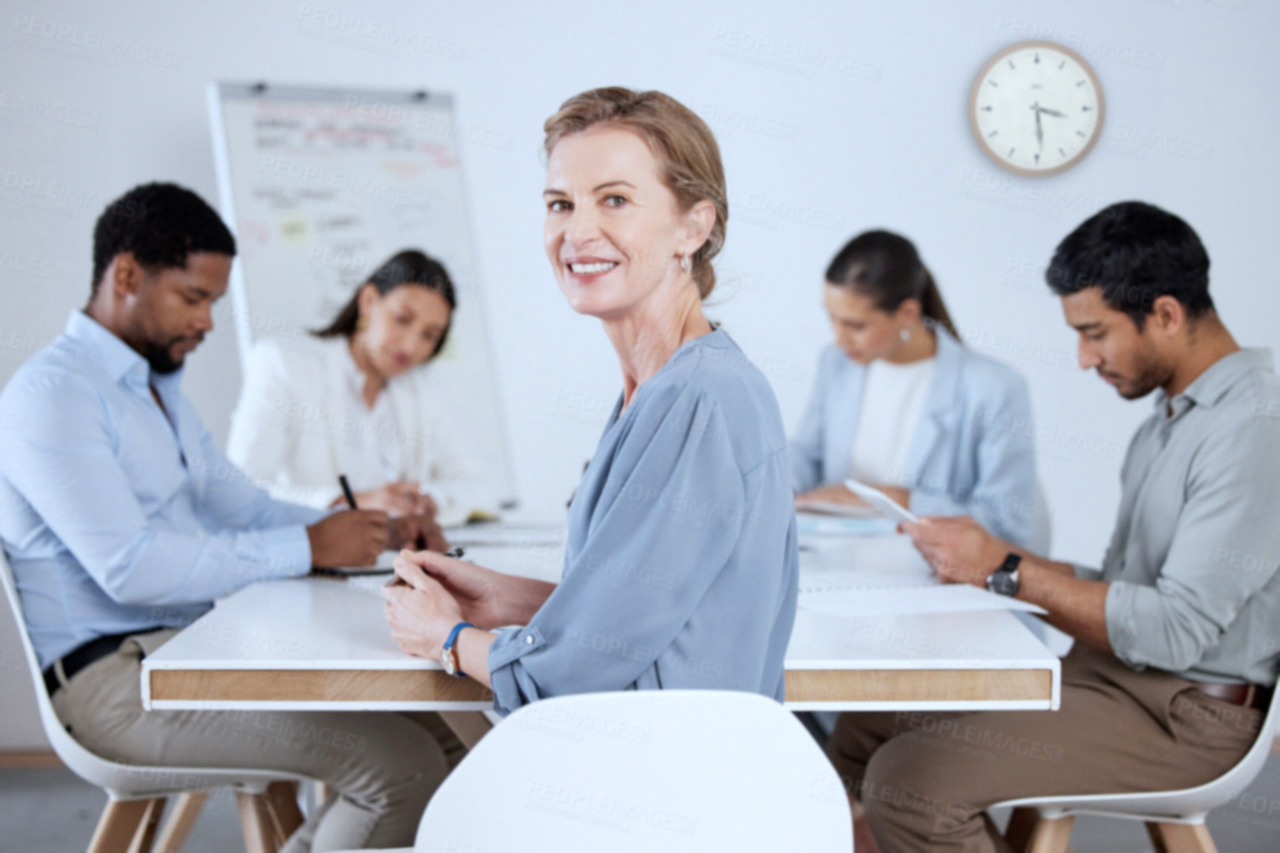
{"hour": 3, "minute": 29}
